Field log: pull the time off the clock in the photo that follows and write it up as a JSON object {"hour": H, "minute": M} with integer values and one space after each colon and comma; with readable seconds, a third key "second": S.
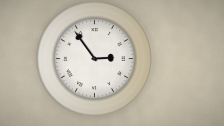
{"hour": 2, "minute": 54}
